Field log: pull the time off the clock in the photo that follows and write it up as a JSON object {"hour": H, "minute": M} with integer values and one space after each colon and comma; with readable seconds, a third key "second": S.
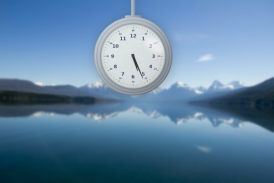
{"hour": 5, "minute": 26}
